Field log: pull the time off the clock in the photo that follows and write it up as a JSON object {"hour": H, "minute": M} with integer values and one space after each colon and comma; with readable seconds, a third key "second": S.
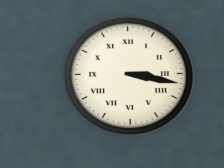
{"hour": 3, "minute": 17}
